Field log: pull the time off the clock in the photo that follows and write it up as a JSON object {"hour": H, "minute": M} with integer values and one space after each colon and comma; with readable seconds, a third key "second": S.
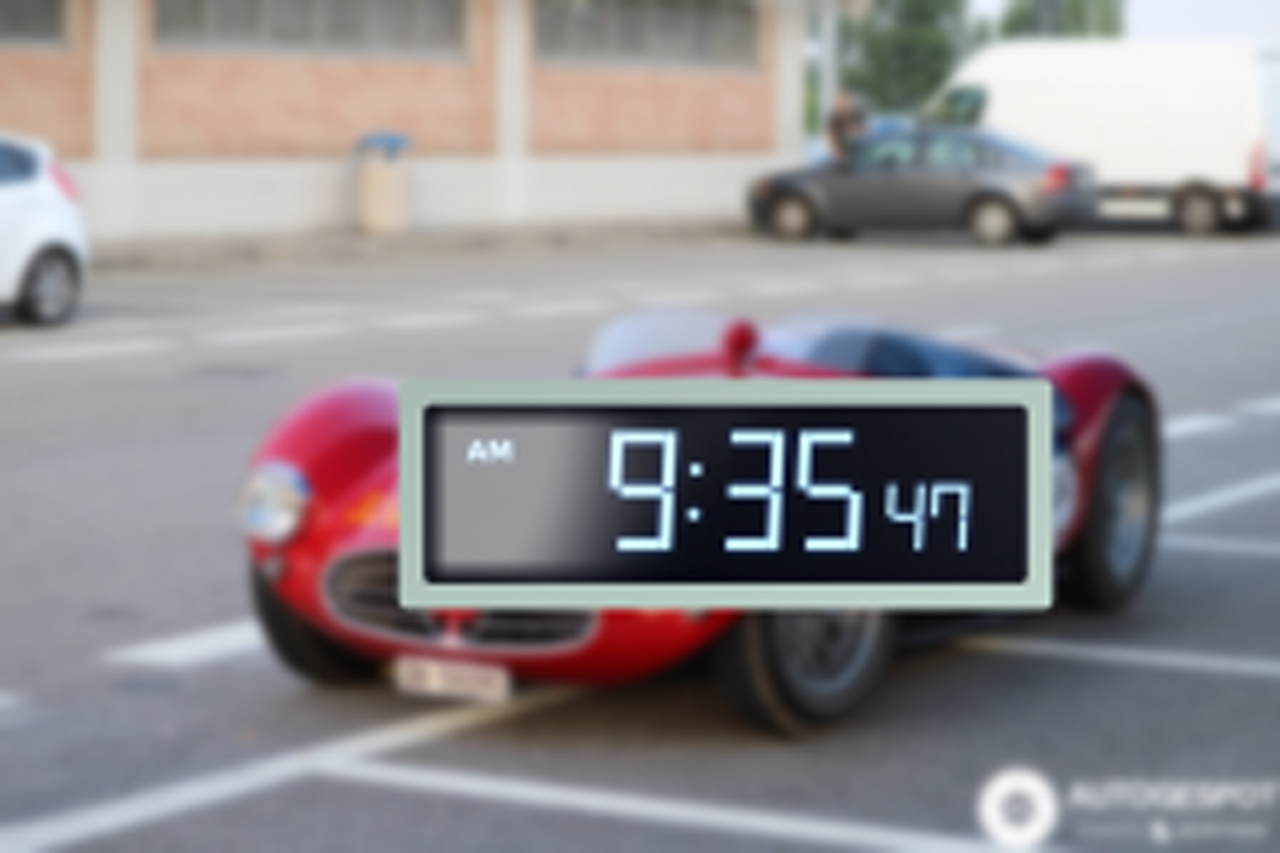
{"hour": 9, "minute": 35, "second": 47}
